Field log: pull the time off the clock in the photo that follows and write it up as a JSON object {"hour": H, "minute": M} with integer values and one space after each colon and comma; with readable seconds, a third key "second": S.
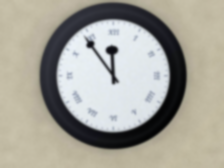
{"hour": 11, "minute": 54}
